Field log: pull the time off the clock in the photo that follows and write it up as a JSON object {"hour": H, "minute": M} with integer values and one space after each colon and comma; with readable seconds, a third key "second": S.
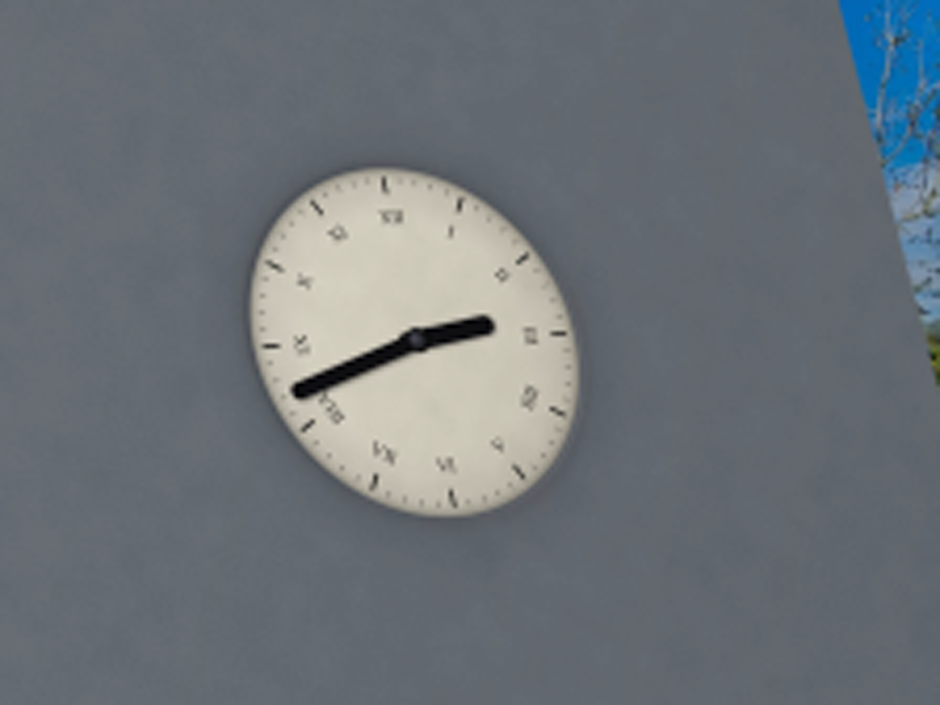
{"hour": 2, "minute": 42}
